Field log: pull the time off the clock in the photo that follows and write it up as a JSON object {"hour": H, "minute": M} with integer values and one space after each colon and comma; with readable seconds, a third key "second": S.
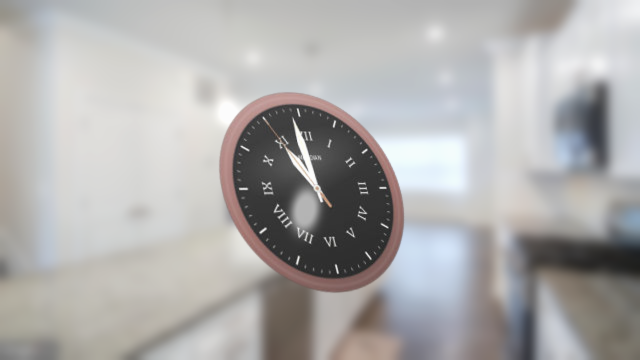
{"hour": 10, "minute": 58, "second": 55}
